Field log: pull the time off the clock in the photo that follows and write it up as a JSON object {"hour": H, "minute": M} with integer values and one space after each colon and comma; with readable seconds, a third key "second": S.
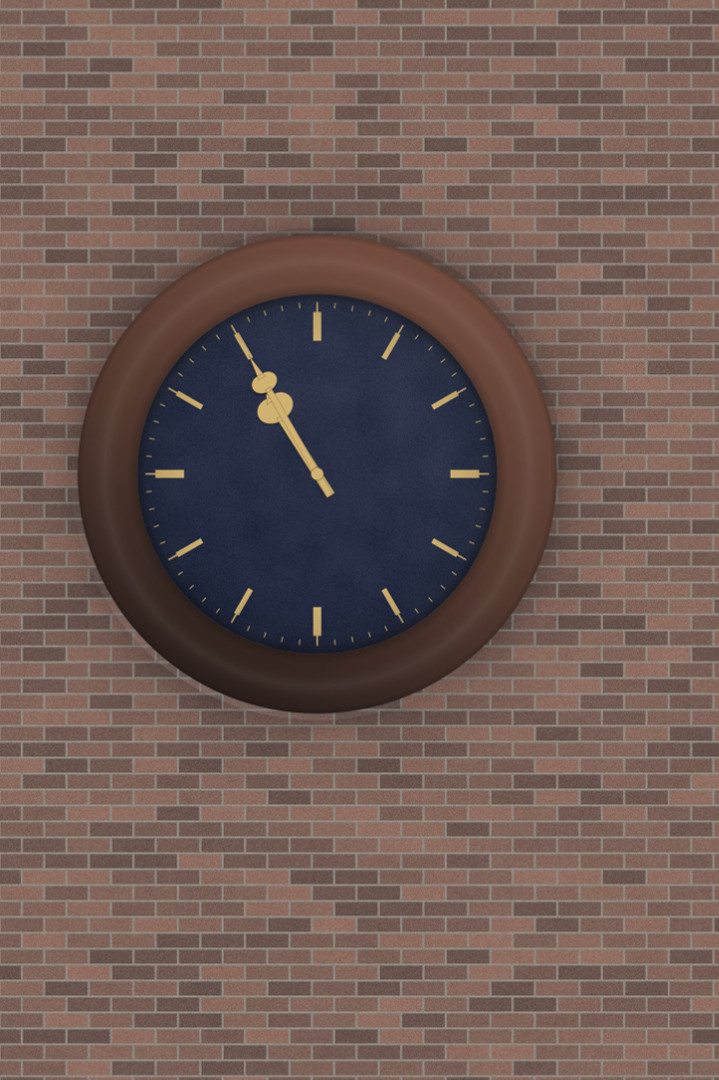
{"hour": 10, "minute": 55}
